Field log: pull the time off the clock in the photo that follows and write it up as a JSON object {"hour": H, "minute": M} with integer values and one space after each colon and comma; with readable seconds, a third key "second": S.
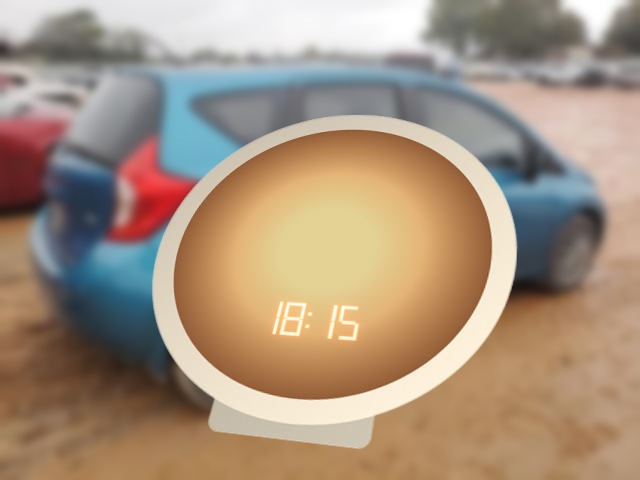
{"hour": 18, "minute": 15}
